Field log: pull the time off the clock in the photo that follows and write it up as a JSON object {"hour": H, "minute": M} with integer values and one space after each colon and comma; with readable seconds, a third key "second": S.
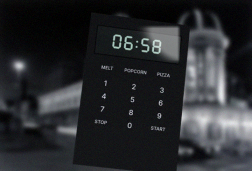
{"hour": 6, "minute": 58}
